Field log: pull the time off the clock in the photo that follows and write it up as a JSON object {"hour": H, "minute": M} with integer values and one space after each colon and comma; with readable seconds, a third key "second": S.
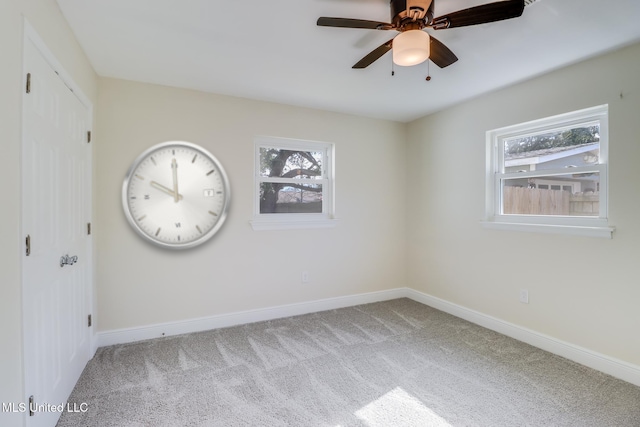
{"hour": 10, "minute": 0}
